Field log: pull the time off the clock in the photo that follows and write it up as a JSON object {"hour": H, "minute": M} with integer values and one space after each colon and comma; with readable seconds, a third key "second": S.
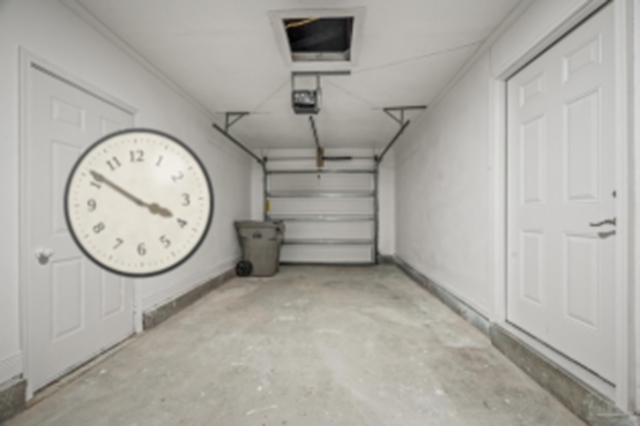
{"hour": 3, "minute": 51}
